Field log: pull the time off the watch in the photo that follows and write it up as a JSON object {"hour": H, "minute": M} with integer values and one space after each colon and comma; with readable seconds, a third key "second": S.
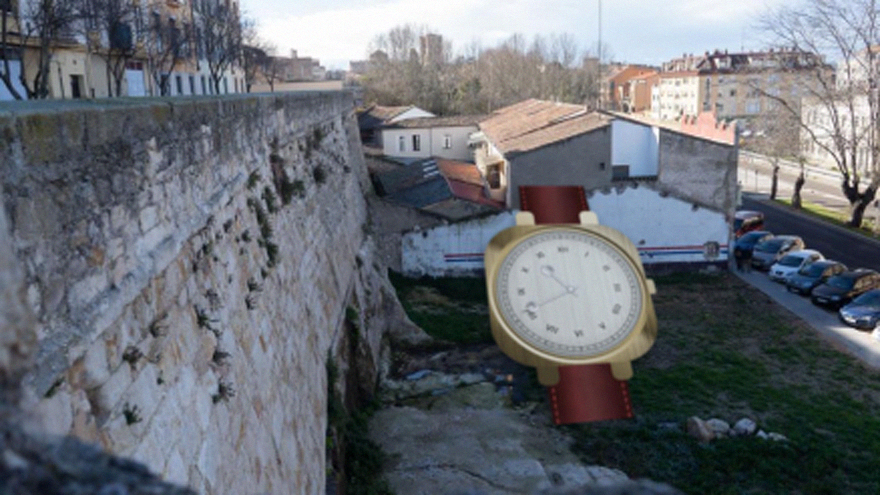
{"hour": 10, "minute": 41}
